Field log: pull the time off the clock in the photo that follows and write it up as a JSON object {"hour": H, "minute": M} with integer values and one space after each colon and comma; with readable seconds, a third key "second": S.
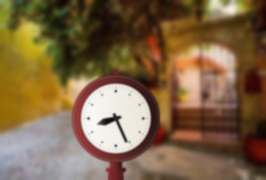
{"hour": 8, "minute": 26}
